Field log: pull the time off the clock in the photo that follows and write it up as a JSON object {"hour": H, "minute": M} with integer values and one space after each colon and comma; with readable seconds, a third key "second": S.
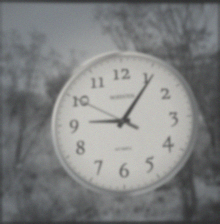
{"hour": 9, "minute": 5, "second": 50}
